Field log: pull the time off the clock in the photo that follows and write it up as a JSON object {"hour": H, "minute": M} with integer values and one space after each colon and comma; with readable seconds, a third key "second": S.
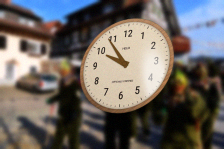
{"hour": 9, "minute": 54}
